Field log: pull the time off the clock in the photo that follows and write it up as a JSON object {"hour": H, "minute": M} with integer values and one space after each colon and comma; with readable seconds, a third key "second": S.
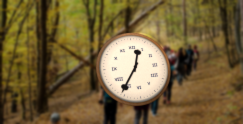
{"hour": 12, "minute": 36}
